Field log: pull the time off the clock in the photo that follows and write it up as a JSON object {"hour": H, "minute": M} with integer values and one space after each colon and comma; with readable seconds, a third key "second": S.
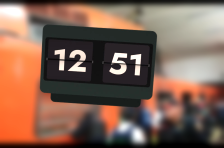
{"hour": 12, "minute": 51}
